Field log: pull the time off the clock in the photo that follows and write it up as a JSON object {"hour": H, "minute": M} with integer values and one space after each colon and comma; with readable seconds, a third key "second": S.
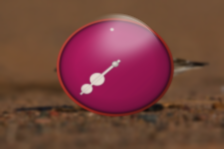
{"hour": 7, "minute": 38}
